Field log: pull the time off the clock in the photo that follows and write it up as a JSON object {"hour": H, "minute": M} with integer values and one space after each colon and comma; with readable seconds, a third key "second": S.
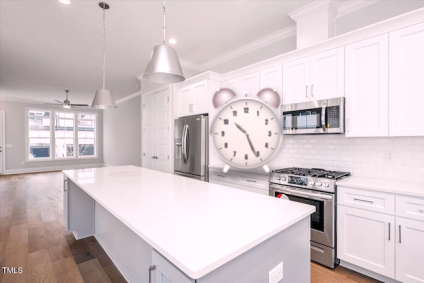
{"hour": 10, "minute": 26}
